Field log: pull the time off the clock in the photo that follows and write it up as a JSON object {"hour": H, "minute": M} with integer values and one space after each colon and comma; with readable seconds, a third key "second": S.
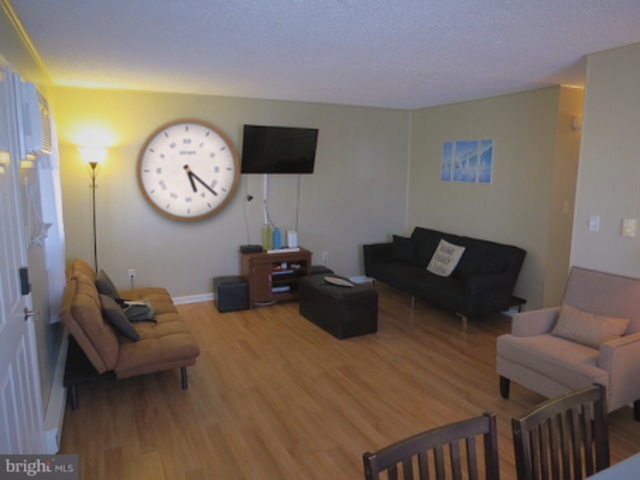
{"hour": 5, "minute": 22}
